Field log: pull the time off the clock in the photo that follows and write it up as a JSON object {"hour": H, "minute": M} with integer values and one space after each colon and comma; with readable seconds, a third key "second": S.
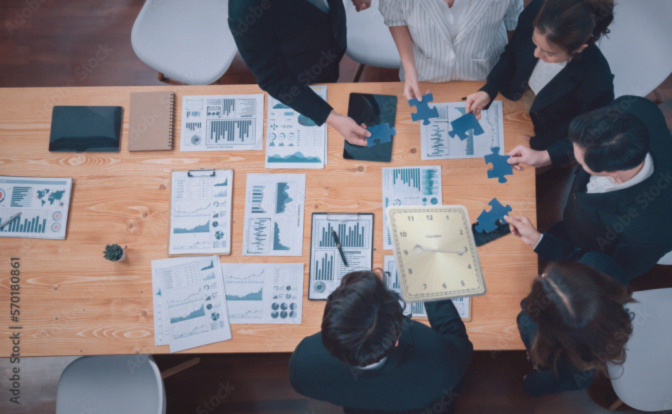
{"hour": 9, "minute": 16}
